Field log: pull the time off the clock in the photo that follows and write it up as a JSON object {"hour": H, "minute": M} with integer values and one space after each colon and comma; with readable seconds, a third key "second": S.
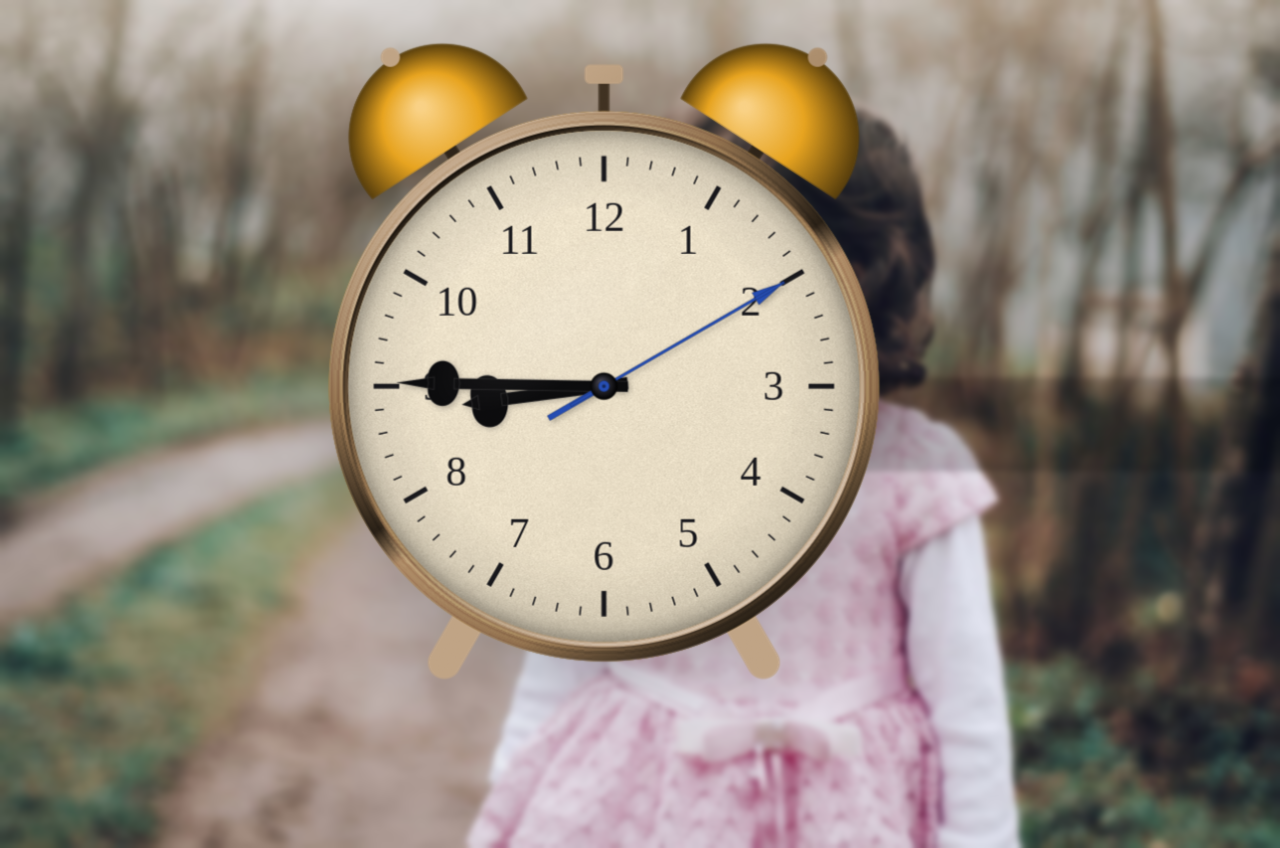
{"hour": 8, "minute": 45, "second": 10}
